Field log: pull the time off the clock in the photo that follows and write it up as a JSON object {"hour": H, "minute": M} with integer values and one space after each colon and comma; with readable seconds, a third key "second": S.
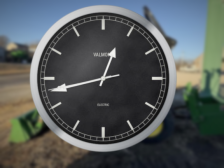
{"hour": 12, "minute": 42, "second": 43}
